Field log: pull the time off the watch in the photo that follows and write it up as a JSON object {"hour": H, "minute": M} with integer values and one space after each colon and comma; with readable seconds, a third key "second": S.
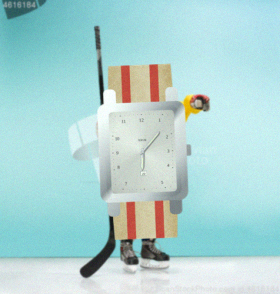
{"hour": 6, "minute": 7}
